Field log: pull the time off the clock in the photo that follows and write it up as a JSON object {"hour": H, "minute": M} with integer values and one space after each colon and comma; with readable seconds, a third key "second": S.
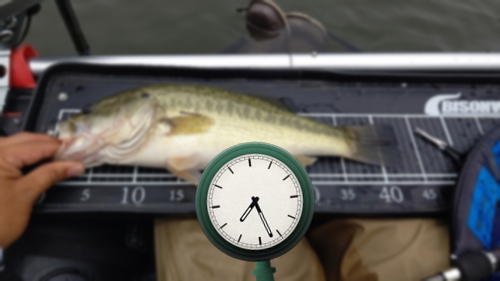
{"hour": 7, "minute": 27}
